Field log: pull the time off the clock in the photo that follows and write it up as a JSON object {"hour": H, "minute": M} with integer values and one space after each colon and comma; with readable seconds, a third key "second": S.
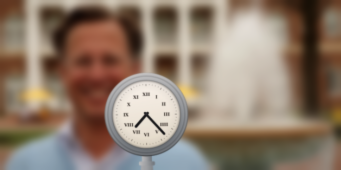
{"hour": 7, "minute": 23}
